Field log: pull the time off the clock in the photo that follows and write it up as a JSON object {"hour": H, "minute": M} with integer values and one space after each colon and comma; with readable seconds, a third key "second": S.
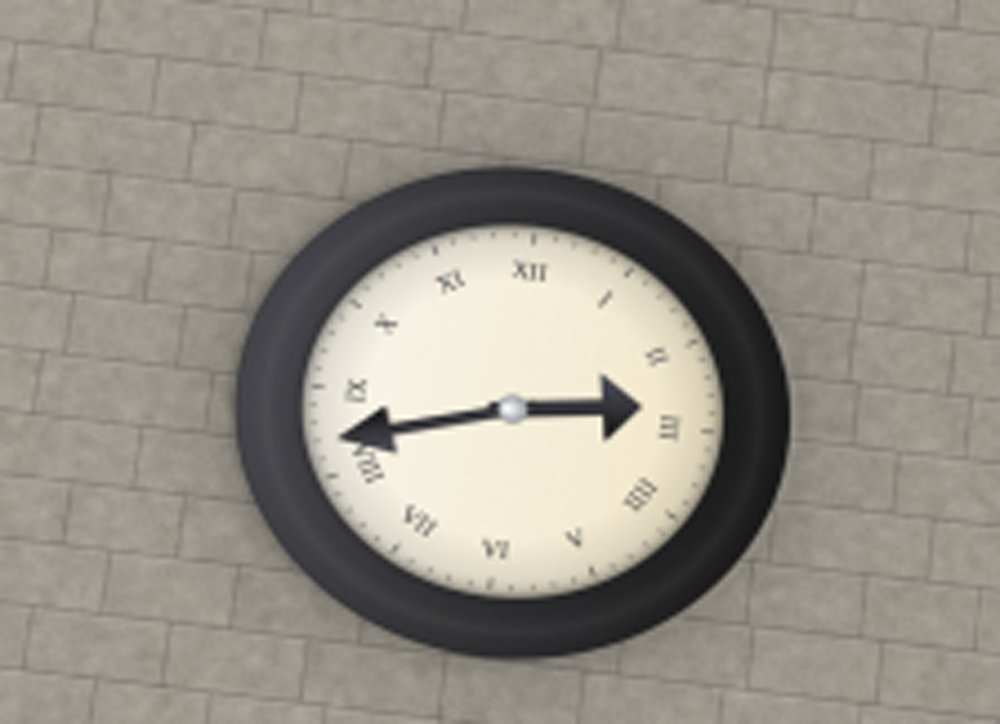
{"hour": 2, "minute": 42}
